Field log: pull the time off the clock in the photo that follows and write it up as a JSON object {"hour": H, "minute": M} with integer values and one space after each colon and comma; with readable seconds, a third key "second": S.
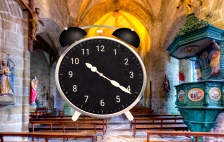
{"hour": 10, "minute": 21}
